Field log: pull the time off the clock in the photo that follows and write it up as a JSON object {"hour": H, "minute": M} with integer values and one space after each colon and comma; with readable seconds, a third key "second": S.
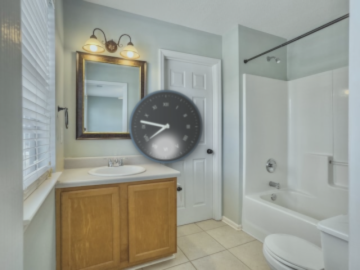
{"hour": 7, "minute": 47}
